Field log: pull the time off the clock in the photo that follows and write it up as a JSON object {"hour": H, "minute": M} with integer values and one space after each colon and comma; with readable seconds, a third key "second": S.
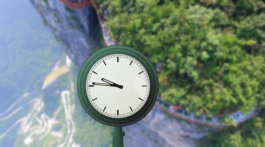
{"hour": 9, "minute": 46}
